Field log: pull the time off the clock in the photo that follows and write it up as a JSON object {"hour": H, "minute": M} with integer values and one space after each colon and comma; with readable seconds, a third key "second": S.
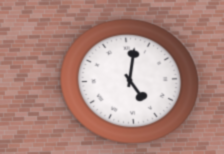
{"hour": 5, "minute": 2}
